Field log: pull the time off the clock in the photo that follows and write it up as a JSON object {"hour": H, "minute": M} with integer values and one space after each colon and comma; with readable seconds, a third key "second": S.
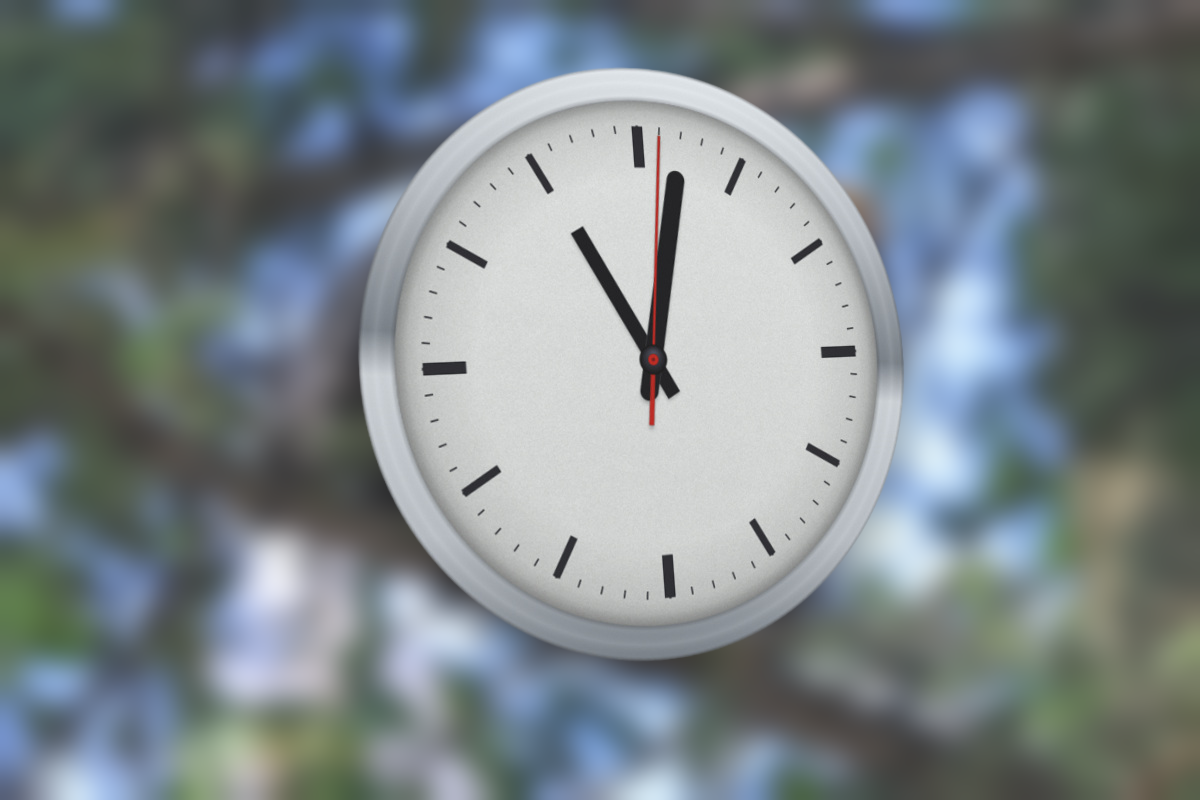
{"hour": 11, "minute": 2, "second": 1}
